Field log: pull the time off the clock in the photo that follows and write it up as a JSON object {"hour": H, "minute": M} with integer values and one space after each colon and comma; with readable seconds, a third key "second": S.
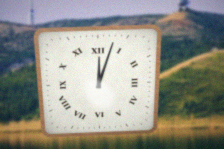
{"hour": 12, "minute": 3}
